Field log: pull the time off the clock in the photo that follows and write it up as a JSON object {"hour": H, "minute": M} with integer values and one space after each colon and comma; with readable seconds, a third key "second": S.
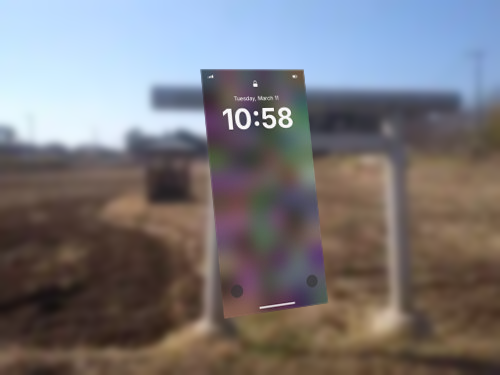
{"hour": 10, "minute": 58}
